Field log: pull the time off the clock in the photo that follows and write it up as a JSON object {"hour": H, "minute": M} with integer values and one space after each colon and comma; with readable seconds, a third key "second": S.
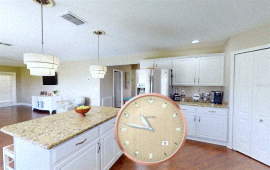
{"hour": 10, "minute": 47}
